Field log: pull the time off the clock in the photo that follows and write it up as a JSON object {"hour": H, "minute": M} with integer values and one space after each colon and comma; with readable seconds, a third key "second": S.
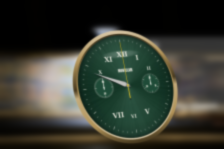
{"hour": 9, "minute": 49}
